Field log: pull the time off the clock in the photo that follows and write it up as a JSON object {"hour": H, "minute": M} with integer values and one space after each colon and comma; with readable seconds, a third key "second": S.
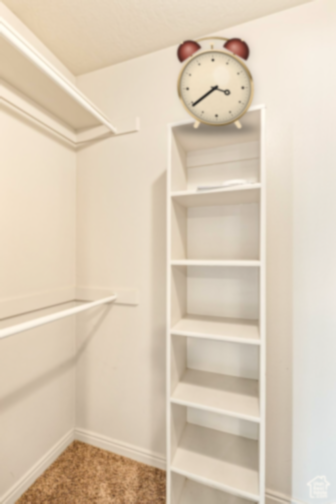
{"hour": 3, "minute": 39}
